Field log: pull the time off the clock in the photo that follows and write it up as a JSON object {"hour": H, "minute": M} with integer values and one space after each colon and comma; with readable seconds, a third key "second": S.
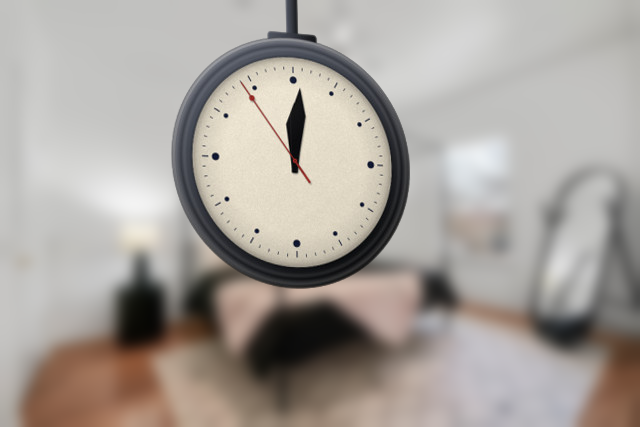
{"hour": 12, "minute": 0, "second": 54}
